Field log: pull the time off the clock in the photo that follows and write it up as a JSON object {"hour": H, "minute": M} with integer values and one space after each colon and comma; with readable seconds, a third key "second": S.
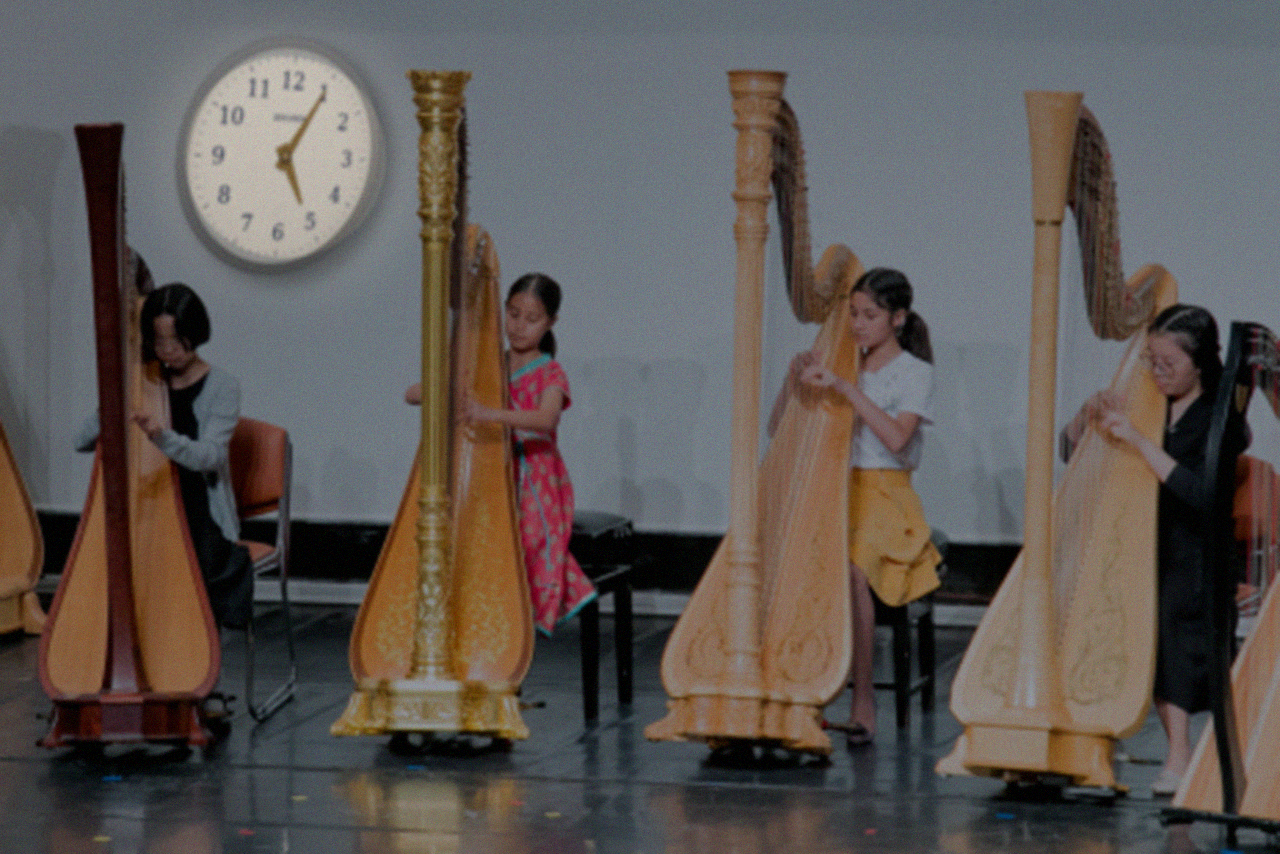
{"hour": 5, "minute": 5}
